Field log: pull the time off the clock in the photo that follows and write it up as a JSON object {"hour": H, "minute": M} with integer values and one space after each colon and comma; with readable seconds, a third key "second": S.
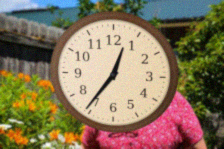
{"hour": 12, "minute": 36}
